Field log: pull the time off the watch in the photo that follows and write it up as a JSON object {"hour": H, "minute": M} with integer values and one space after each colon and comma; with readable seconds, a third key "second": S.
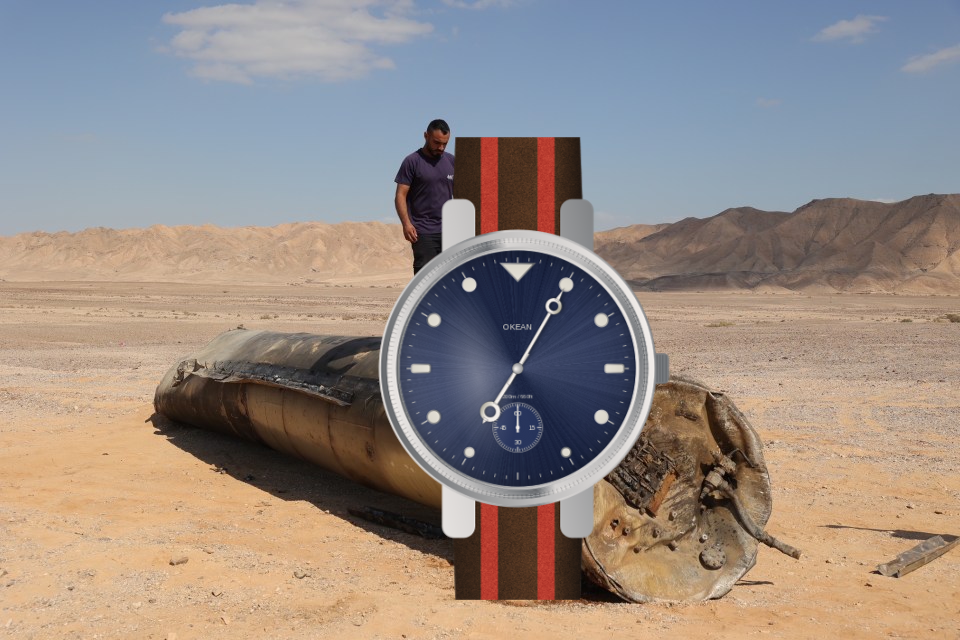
{"hour": 7, "minute": 5}
